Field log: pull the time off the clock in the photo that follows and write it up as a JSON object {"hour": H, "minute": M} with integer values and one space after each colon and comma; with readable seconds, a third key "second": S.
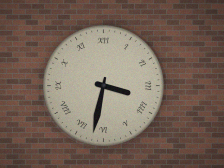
{"hour": 3, "minute": 32}
